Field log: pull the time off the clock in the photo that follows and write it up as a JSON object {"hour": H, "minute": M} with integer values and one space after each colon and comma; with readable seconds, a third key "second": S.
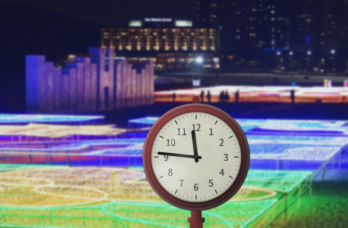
{"hour": 11, "minute": 46}
